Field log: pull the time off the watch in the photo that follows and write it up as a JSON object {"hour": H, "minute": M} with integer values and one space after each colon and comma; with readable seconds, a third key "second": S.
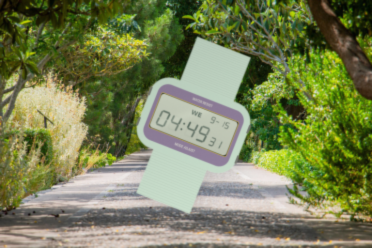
{"hour": 4, "minute": 49, "second": 31}
